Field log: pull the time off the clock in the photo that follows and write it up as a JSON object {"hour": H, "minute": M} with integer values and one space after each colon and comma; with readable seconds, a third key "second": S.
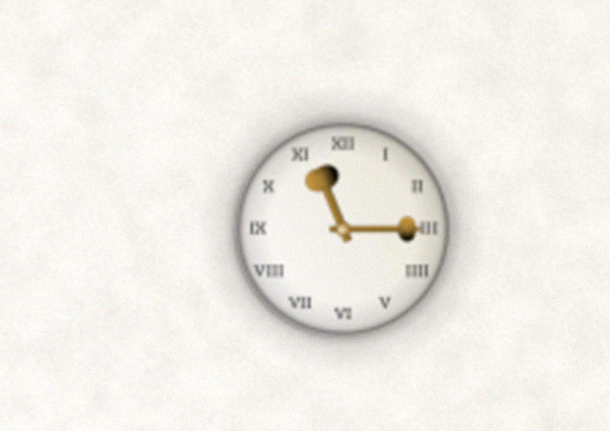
{"hour": 11, "minute": 15}
